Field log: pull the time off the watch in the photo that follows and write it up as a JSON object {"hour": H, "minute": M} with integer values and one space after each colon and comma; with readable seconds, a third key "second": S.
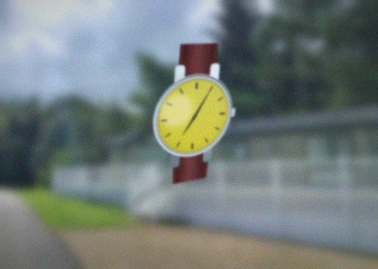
{"hour": 7, "minute": 5}
